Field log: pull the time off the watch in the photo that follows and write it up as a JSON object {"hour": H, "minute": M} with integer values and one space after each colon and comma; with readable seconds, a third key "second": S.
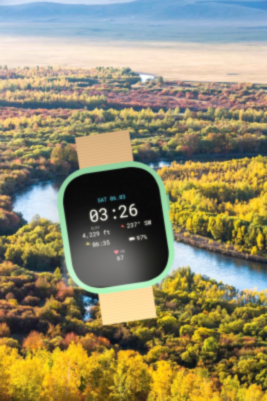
{"hour": 3, "minute": 26}
